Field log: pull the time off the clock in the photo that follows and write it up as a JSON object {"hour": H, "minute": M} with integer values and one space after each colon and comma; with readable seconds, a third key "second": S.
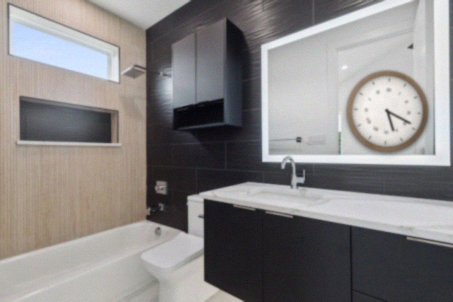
{"hour": 5, "minute": 19}
